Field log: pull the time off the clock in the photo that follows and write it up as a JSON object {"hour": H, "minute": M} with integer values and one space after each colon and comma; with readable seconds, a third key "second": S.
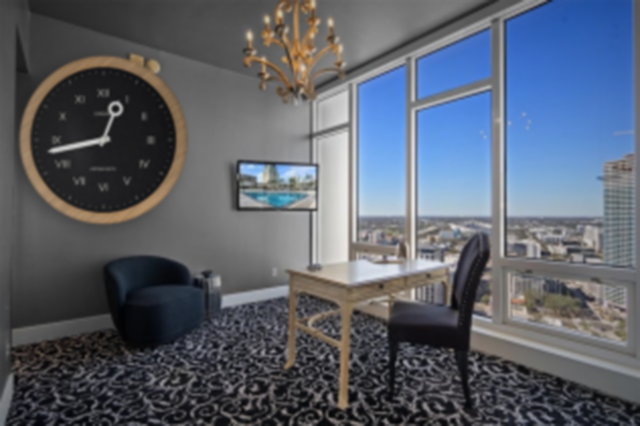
{"hour": 12, "minute": 43}
